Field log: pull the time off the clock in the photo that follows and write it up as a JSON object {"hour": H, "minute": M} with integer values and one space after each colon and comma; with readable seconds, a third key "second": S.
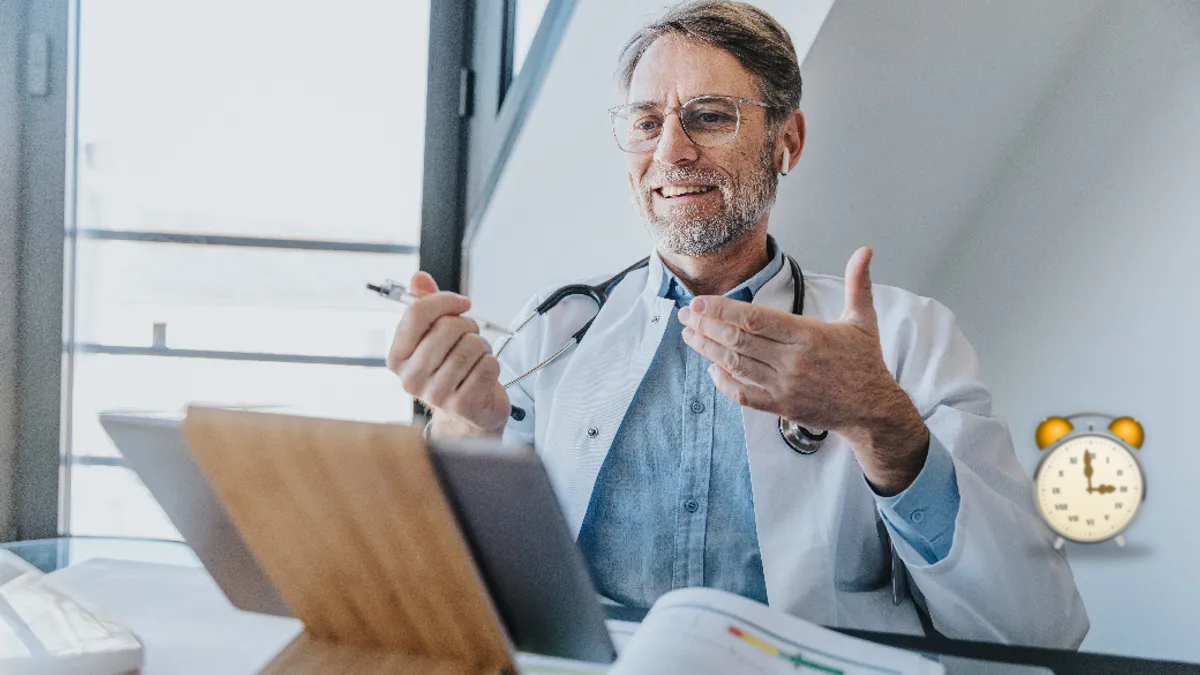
{"hour": 2, "minute": 59}
